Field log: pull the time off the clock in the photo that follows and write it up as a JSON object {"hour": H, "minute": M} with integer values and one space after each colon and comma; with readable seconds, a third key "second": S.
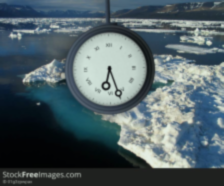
{"hour": 6, "minute": 27}
